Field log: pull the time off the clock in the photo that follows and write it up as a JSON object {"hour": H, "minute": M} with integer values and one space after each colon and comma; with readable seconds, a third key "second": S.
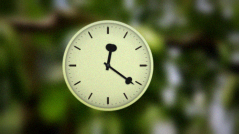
{"hour": 12, "minute": 21}
